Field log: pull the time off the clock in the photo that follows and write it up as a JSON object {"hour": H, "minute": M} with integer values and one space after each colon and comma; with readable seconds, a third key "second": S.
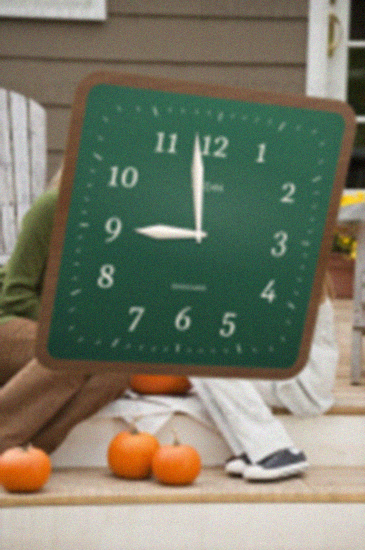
{"hour": 8, "minute": 58}
